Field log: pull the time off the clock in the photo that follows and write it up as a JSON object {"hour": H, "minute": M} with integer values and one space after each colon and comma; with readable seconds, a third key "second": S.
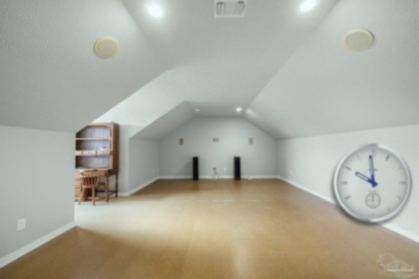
{"hour": 9, "minute": 59}
